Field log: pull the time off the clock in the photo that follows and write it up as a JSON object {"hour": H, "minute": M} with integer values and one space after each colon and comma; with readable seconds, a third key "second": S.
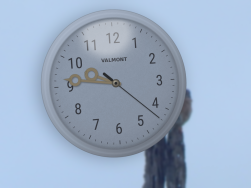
{"hour": 9, "minute": 46, "second": 22}
